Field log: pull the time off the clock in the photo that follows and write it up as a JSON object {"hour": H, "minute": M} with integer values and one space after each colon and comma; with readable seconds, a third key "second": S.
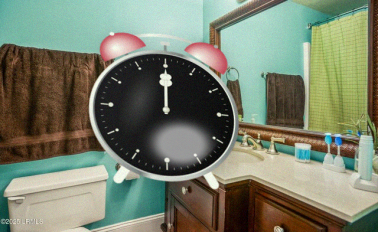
{"hour": 12, "minute": 0}
